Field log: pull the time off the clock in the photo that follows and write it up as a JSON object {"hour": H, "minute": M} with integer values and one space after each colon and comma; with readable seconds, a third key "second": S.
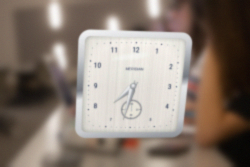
{"hour": 7, "minute": 32}
